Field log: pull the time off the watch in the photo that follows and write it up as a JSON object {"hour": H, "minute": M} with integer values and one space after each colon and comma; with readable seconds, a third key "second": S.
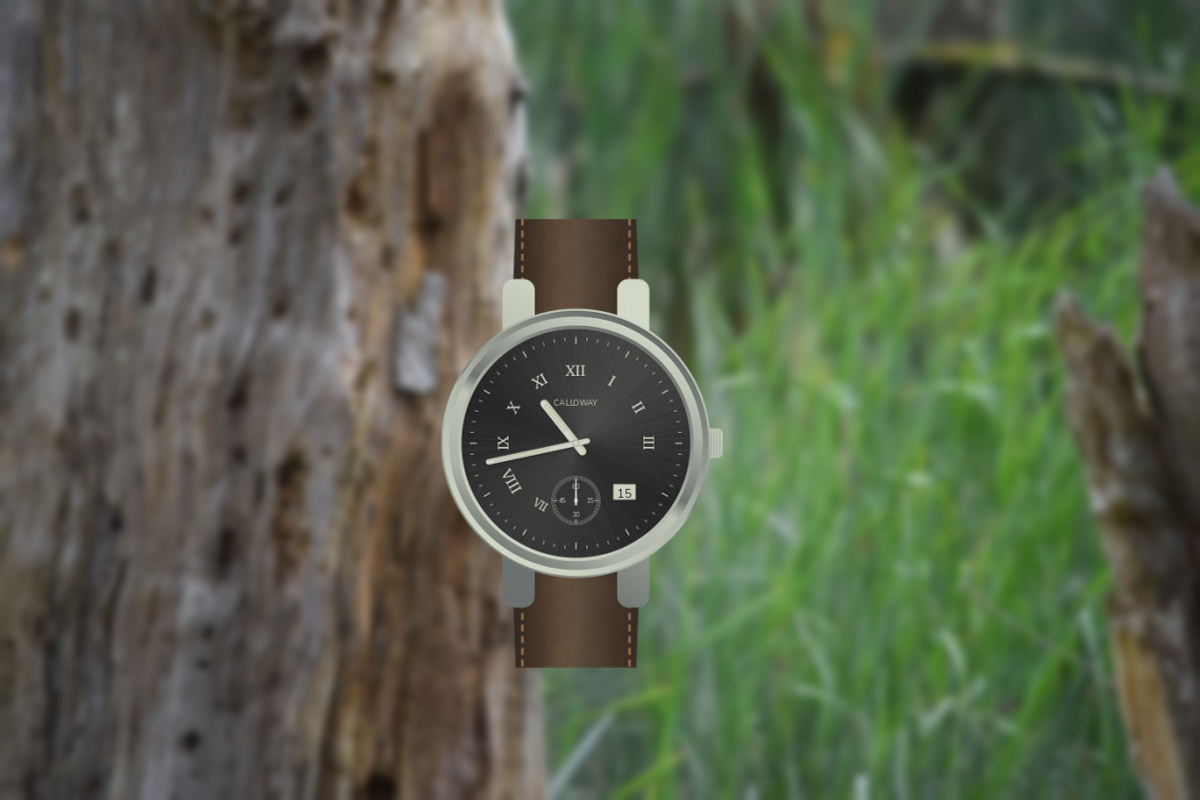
{"hour": 10, "minute": 43}
